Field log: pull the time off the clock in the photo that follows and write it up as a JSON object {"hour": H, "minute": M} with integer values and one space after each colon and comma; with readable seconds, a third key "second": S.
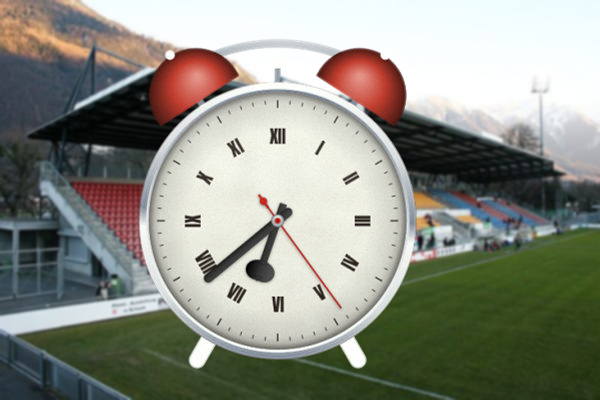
{"hour": 6, "minute": 38, "second": 24}
